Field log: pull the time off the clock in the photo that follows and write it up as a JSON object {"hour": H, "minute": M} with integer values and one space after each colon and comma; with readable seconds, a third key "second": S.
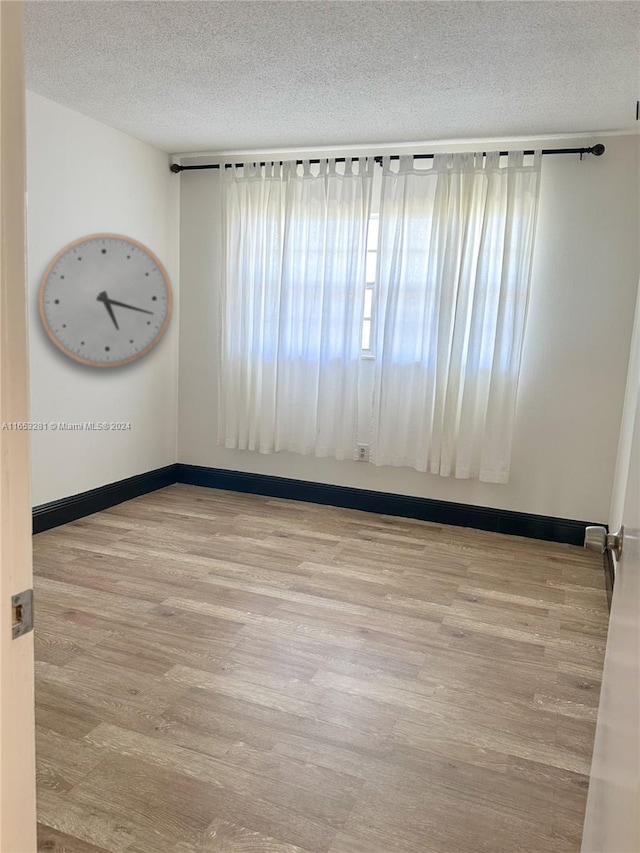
{"hour": 5, "minute": 18}
